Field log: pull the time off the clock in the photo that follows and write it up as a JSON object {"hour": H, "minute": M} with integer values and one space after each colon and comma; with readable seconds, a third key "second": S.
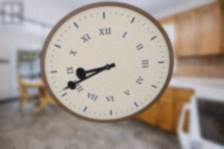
{"hour": 8, "minute": 41}
